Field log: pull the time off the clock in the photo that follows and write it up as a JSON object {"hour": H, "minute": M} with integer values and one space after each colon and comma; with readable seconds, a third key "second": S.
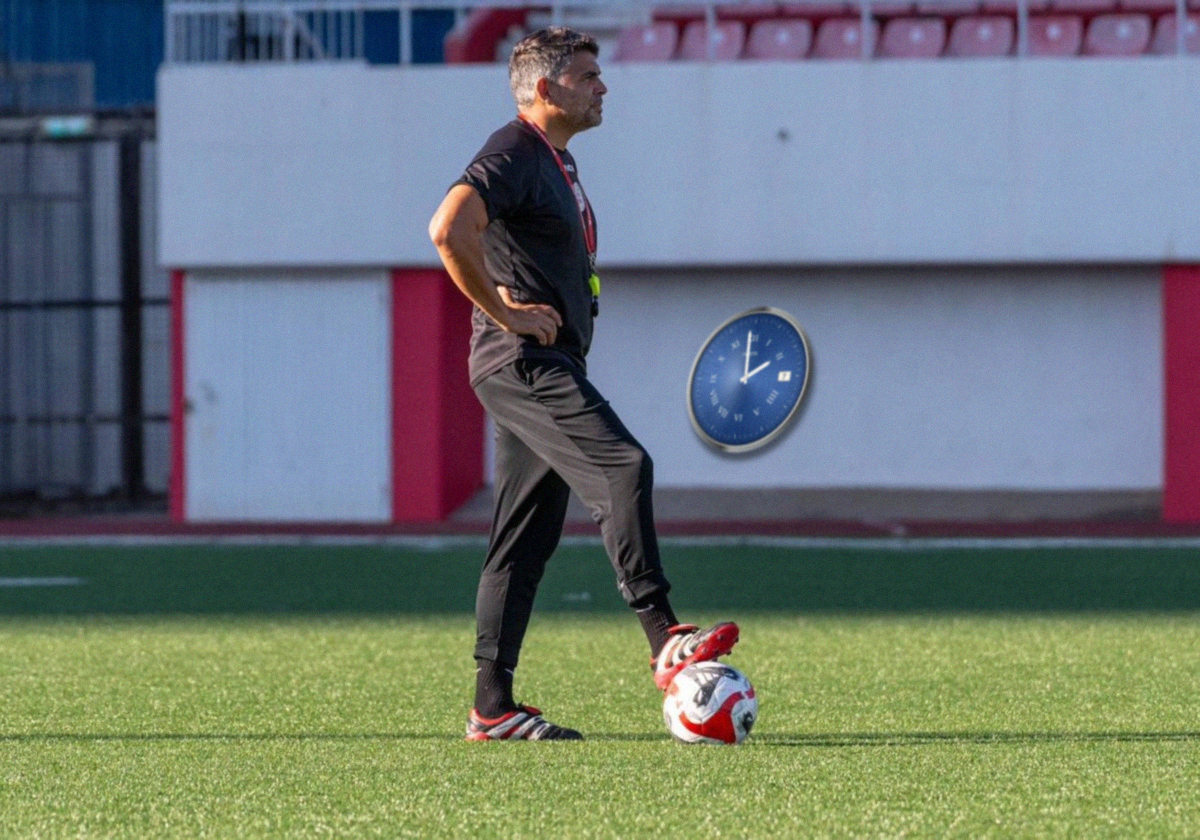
{"hour": 1, "minute": 59}
